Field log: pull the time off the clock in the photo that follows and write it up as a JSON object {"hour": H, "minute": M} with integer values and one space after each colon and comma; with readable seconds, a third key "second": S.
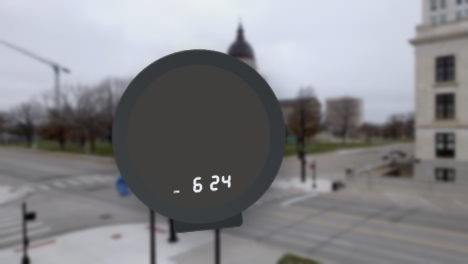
{"hour": 6, "minute": 24}
